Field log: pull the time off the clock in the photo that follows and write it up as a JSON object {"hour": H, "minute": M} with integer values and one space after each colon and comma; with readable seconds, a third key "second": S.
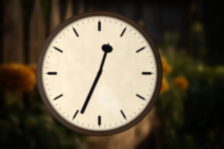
{"hour": 12, "minute": 34}
